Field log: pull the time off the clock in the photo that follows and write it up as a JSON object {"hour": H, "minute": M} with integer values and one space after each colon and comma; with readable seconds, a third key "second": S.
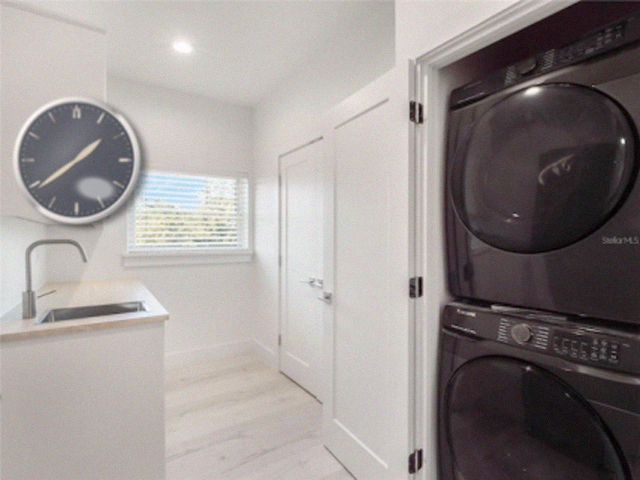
{"hour": 1, "minute": 39}
